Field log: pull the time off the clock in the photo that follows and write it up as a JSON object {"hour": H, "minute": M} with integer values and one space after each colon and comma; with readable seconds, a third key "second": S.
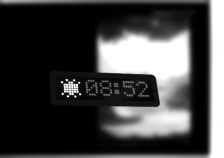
{"hour": 8, "minute": 52}
